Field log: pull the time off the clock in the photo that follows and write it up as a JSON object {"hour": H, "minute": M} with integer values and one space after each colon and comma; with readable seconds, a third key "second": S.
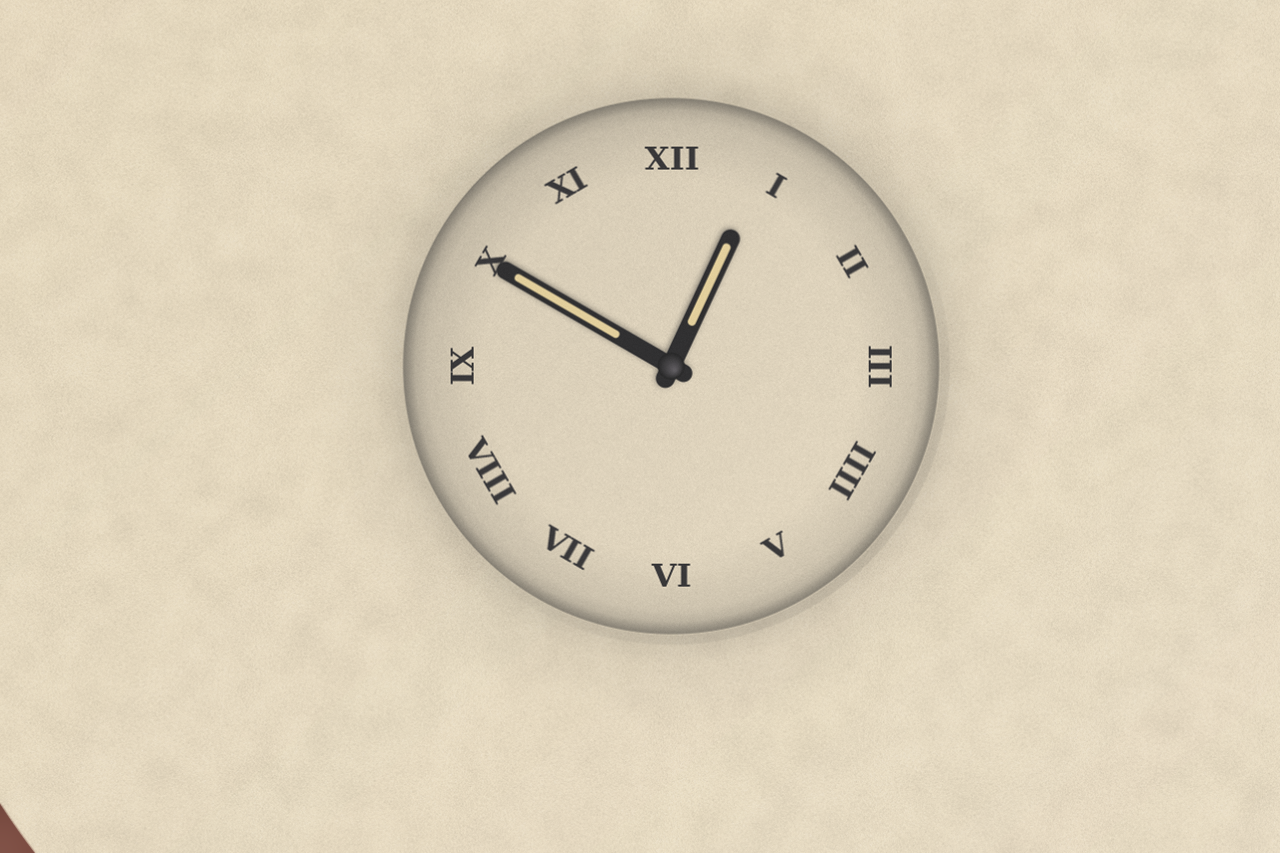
{"hour": 12, "minute": 50}
